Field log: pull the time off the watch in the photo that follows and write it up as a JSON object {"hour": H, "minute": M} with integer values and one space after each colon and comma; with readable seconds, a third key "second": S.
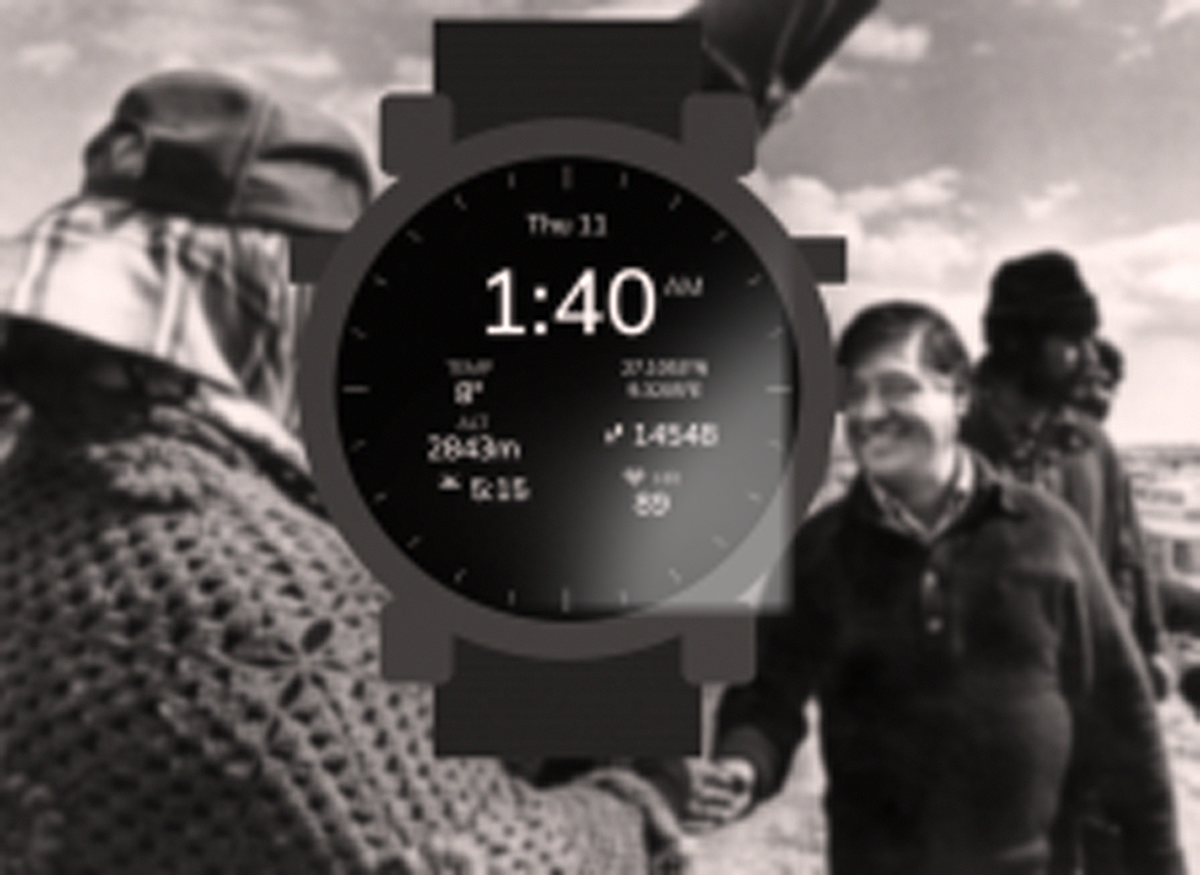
{"hour": 1, "minute": 40}
